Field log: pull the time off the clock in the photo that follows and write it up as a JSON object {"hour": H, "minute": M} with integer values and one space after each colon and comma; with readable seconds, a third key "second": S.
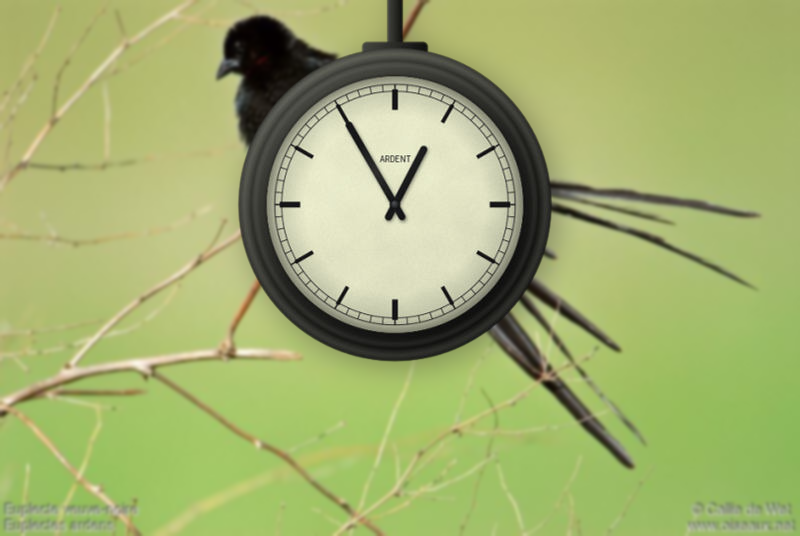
{"hour": 12, "minute": 55}
